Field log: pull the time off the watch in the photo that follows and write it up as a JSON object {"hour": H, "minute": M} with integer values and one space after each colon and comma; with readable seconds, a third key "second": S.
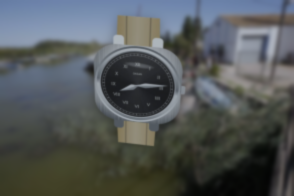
{"hour": 8, "minute": 14}
